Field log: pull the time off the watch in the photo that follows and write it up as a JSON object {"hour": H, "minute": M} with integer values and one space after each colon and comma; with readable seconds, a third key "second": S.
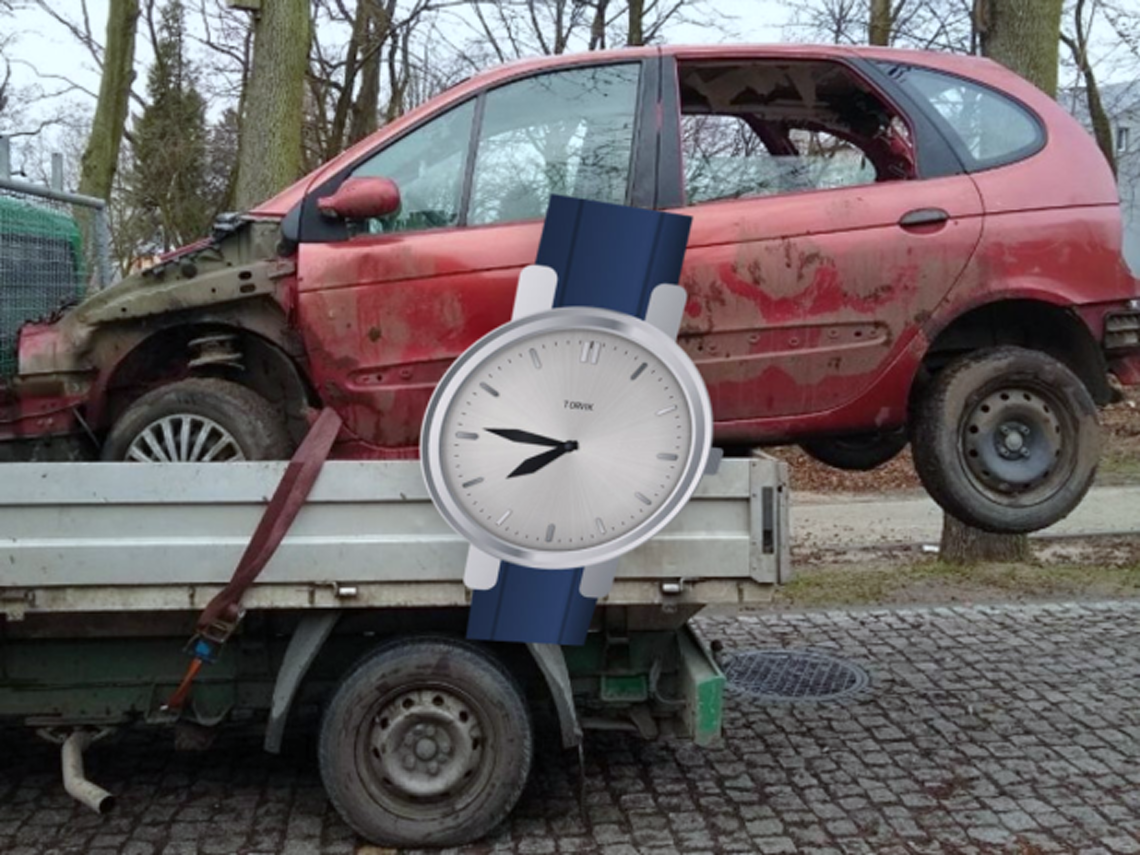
{"hour": 7, "minute": 46}
